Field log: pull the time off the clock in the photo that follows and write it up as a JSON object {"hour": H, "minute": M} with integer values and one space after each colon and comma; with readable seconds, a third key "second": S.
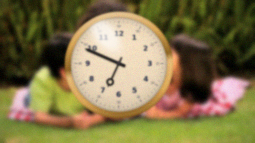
{"hour": 6, "minute": 49}
